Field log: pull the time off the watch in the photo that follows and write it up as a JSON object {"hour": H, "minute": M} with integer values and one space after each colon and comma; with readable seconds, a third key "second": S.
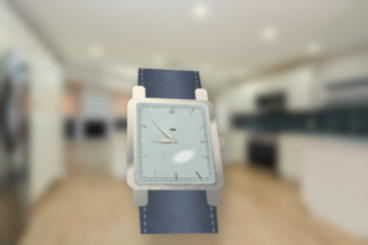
{"hour": 8, "minute": 53}
